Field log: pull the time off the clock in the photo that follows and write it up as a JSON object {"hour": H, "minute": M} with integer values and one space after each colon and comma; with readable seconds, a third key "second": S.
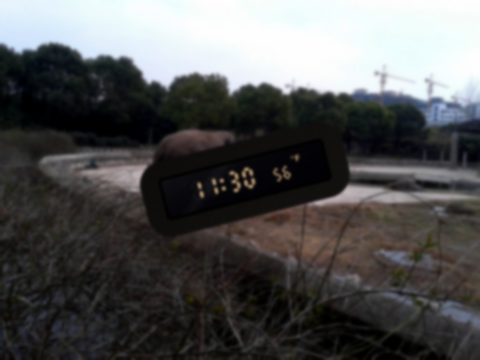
{"hour": 11, "minute": 30}
